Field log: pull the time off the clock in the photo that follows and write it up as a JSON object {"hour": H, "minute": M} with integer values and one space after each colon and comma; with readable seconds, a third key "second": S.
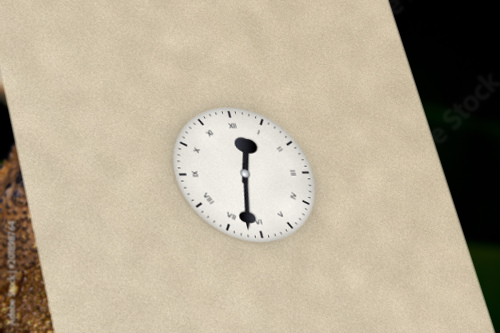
{"hour": 12, "minute": 32}
